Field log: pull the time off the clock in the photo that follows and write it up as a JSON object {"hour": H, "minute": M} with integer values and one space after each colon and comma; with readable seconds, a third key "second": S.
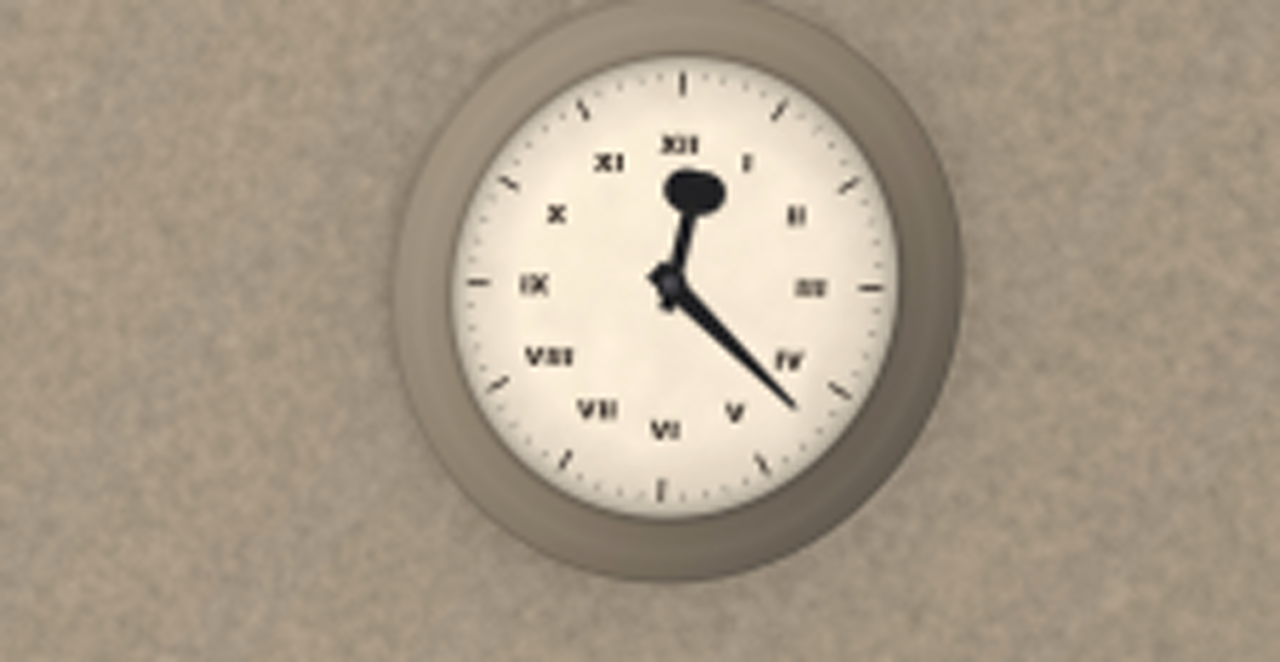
{"hour": 12, "minute": 22}
